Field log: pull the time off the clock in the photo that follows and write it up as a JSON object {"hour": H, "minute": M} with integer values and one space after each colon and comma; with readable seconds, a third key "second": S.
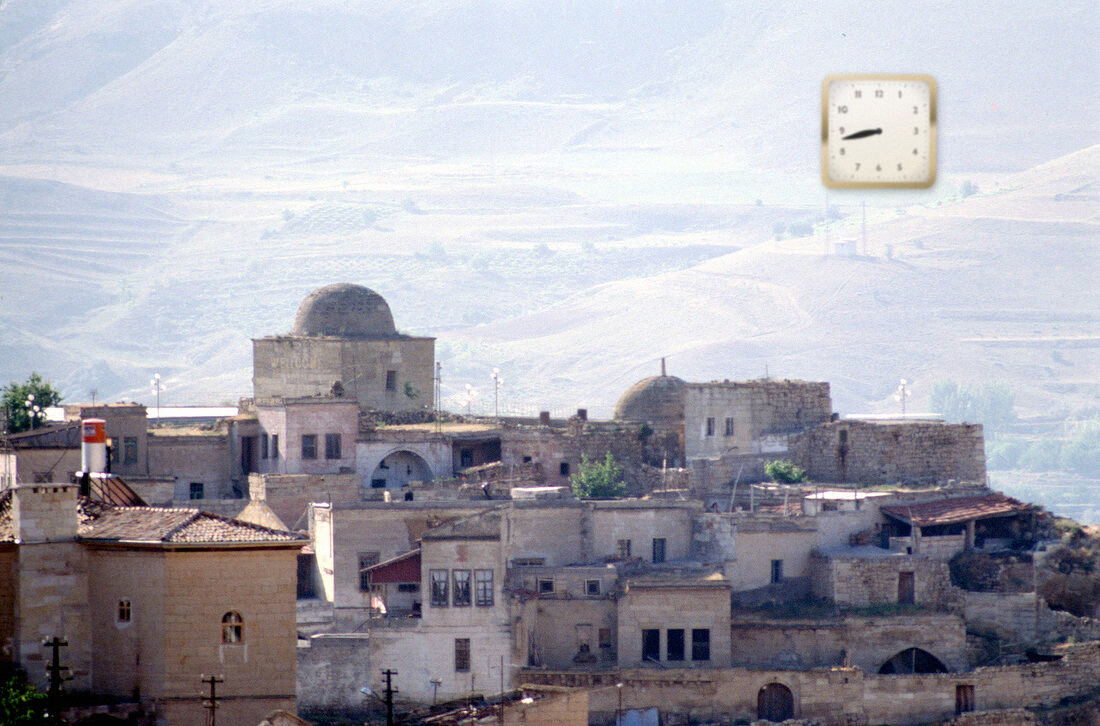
{"hour": 8, "minute": 43}
